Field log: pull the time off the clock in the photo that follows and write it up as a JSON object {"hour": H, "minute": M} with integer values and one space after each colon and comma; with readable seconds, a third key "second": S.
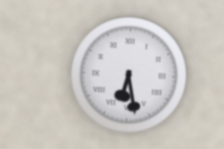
{"hour": 6, "minute": 28}
